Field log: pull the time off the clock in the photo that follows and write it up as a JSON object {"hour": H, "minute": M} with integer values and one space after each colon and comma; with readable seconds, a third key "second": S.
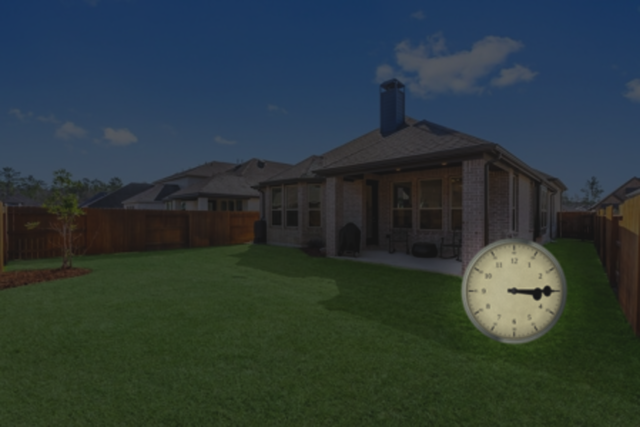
{"hour": 3, "minute": 15}
